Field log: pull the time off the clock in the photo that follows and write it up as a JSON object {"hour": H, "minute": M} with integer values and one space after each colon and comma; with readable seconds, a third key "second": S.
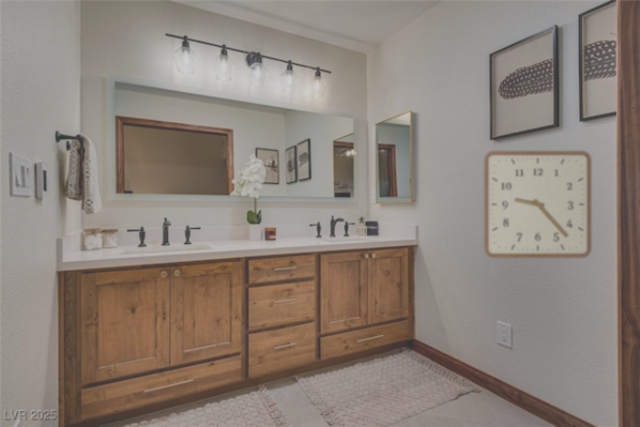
{"hour": 9, "minute": 23}
